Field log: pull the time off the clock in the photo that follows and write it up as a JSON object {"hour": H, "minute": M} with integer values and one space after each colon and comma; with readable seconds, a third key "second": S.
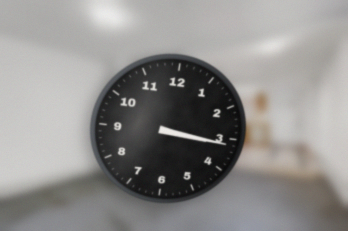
{"hour": 3, "minute": 16}
